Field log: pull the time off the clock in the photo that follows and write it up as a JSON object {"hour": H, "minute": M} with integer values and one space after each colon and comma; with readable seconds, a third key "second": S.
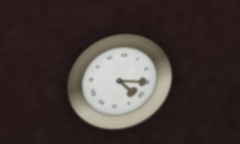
{"hour": 4, "minute": 15}
